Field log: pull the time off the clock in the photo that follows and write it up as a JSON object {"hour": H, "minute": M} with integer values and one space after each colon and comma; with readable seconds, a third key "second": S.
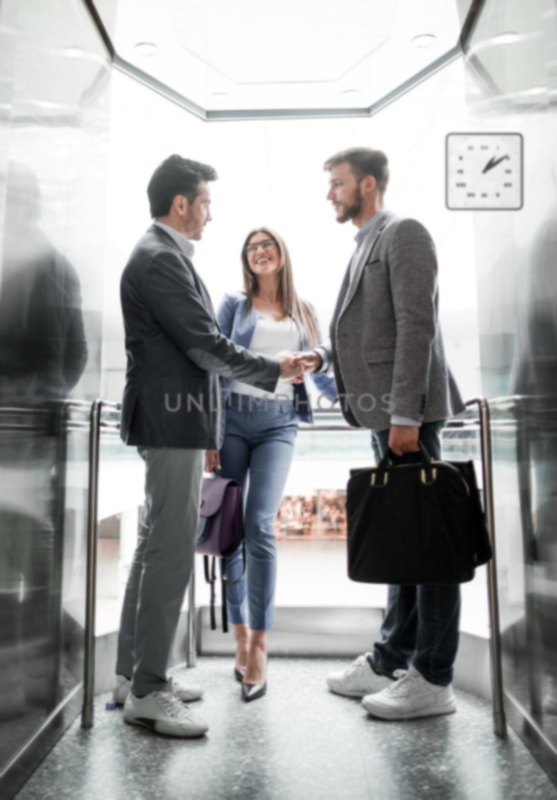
{"hour": 1, "minute": 9}
